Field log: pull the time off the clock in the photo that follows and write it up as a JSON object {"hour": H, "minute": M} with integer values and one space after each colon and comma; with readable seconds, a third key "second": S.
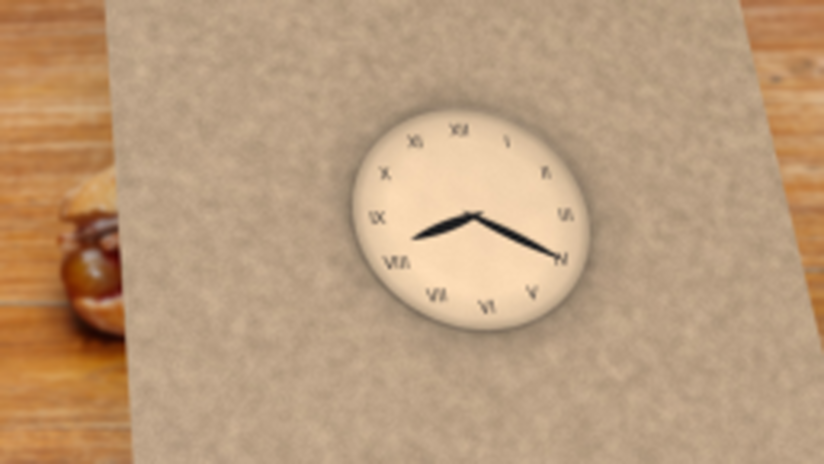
{"hour": 8, "minute": 20}
